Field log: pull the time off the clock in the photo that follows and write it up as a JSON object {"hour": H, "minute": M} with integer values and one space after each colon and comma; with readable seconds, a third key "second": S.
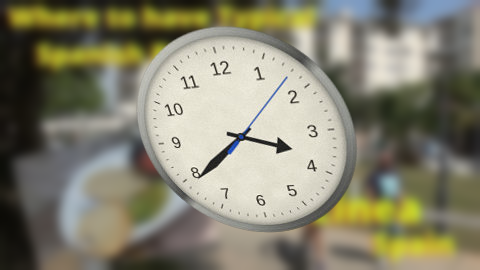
{"hour": 3, "minute": 39, "second": 8}
